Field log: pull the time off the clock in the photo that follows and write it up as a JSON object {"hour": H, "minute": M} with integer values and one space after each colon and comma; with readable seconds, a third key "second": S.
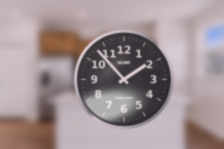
{"hour": 1, "minute": 53}
